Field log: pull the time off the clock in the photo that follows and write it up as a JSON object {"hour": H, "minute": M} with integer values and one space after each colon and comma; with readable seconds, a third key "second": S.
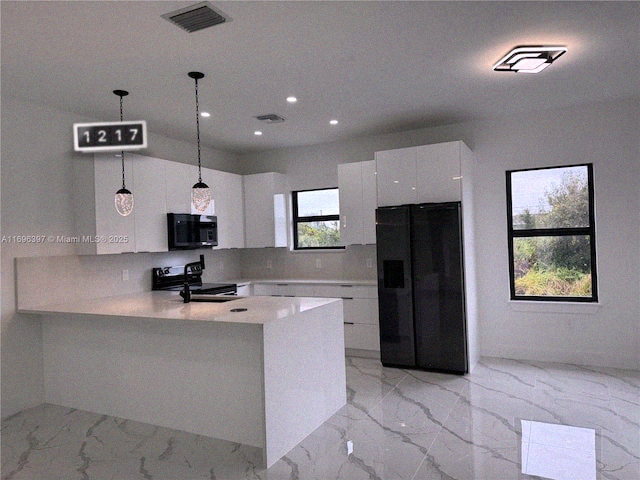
{"hour": 12, "minute": 17}
